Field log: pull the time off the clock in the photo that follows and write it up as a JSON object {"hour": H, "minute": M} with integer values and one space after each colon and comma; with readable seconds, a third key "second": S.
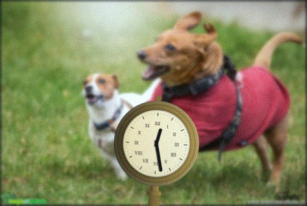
{"hour": 12, "minute": 28}
